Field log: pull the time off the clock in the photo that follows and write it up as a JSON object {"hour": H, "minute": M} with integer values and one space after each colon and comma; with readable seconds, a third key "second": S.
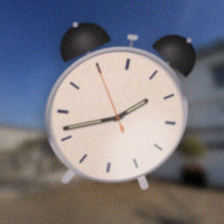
{"hour": 1, "minute": 41, "second": 55}
